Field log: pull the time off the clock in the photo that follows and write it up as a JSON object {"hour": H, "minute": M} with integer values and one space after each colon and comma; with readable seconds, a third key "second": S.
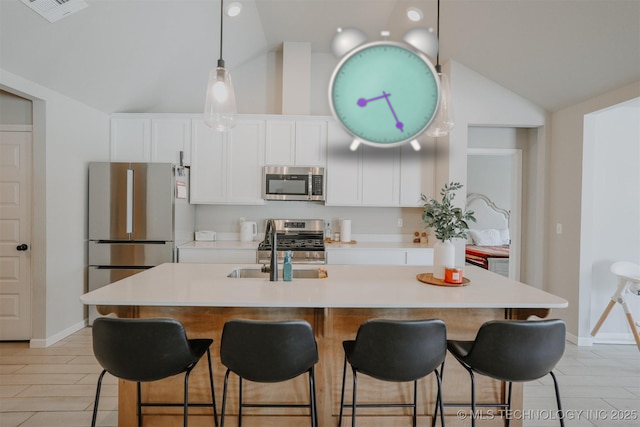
{"hour": 8, "minute": 26}
